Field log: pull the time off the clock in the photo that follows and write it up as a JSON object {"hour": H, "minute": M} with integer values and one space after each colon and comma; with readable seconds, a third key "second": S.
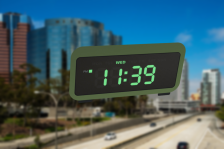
{"hour": 11, "minute": 39}
